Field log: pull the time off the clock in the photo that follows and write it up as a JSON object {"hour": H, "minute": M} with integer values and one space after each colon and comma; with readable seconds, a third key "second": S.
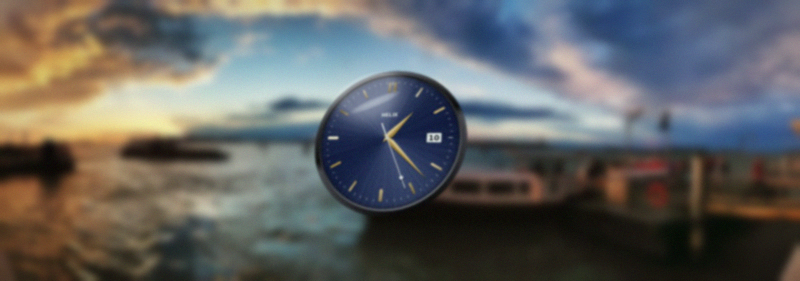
{"hour": 1, "minute": 22, "second": 26}
